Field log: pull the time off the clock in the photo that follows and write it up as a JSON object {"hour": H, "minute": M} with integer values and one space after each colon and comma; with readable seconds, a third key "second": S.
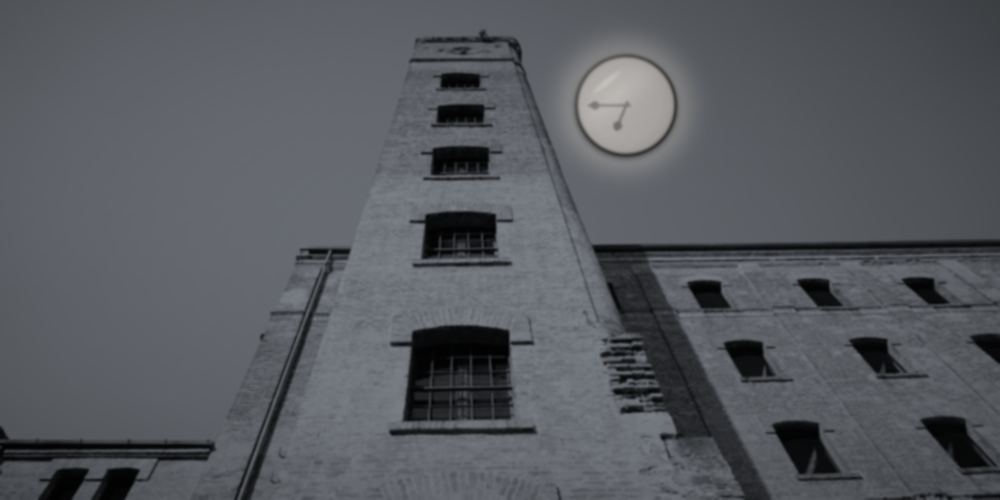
{"hour": 6, "minute": 45}
